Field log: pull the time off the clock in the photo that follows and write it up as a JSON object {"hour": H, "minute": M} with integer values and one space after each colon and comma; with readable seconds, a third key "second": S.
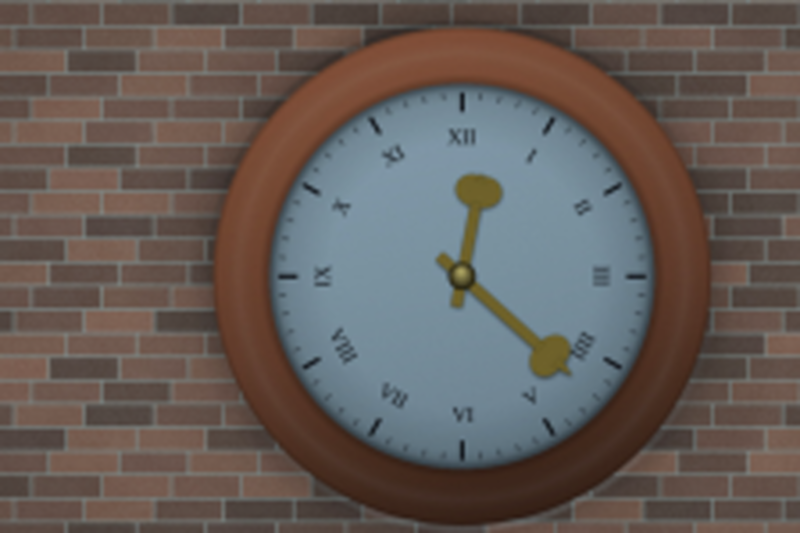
{"hour": 12, "minute": 22}
